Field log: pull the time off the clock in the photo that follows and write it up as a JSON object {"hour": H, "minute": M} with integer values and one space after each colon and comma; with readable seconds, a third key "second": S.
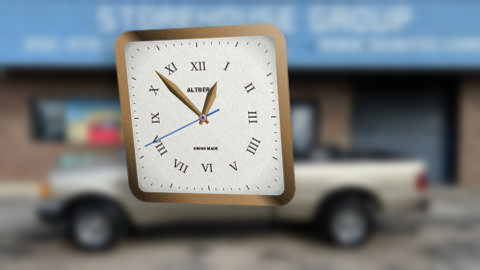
{"hour": 12, "minute": 52, "second": 41}
